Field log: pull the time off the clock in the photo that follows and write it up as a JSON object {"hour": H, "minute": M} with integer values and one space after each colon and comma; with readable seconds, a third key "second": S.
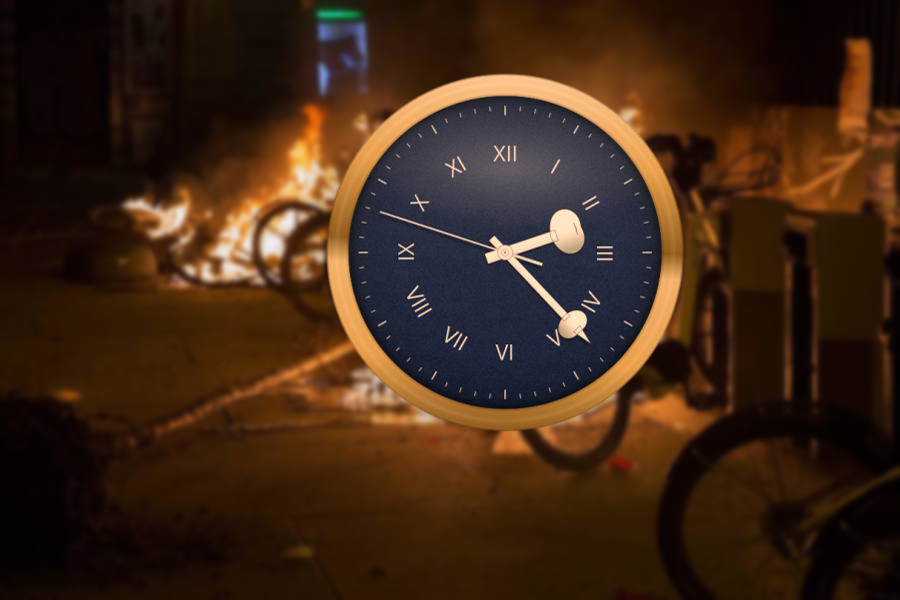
{"hour": 2, "minute": 22, "second": 48}
